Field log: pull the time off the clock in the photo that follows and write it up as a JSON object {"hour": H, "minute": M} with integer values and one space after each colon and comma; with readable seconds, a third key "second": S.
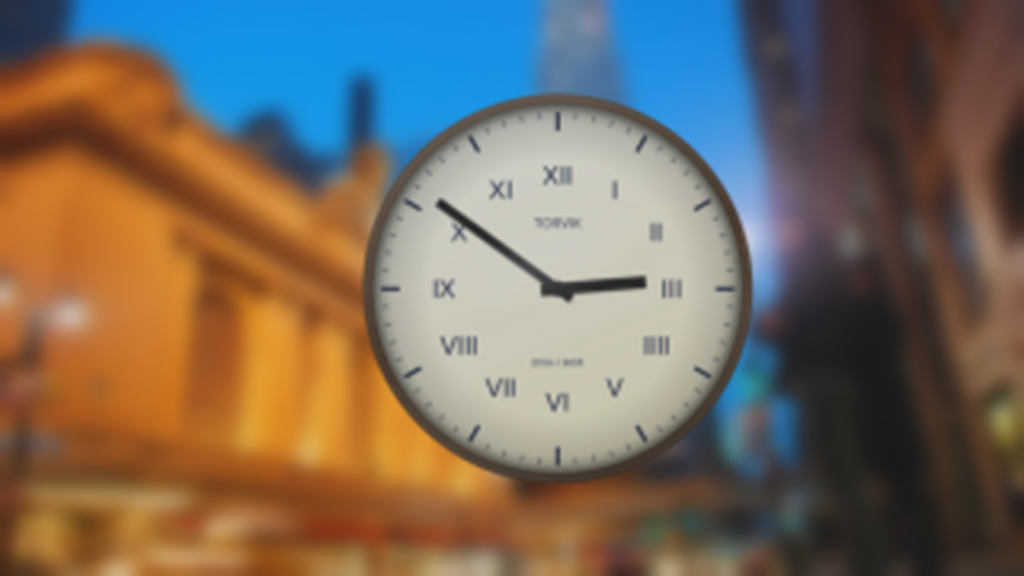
{"hour": 2, "minute": 51}
